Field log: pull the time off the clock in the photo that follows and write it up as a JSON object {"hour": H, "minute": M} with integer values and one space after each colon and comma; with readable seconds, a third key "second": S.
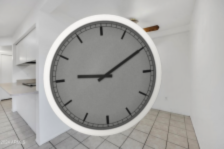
{"hour": 9, "minute": 10}
